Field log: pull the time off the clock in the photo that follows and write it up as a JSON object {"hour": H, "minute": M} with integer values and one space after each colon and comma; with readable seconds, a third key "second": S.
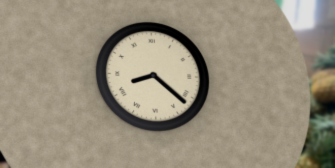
{"hour": 8, "minute": 22}
